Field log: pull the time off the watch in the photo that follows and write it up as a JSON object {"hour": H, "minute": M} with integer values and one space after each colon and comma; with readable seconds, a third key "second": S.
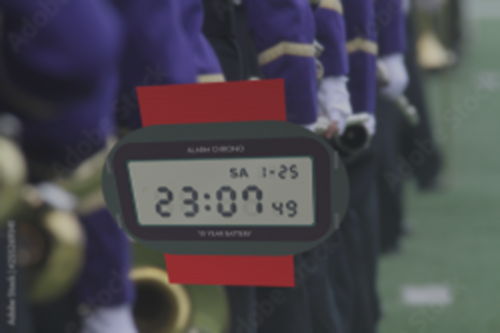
{"hour": 23, "minute": 7, "second": 49}
